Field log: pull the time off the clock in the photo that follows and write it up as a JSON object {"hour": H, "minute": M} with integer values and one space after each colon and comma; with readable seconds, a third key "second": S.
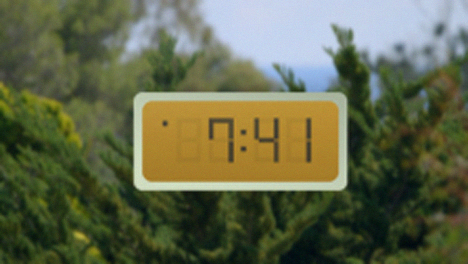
{"hour": 7, "minute": 41}
